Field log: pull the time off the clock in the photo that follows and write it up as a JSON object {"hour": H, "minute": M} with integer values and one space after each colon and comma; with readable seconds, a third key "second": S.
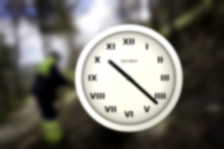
{"hour": 10, "minute": 22}
